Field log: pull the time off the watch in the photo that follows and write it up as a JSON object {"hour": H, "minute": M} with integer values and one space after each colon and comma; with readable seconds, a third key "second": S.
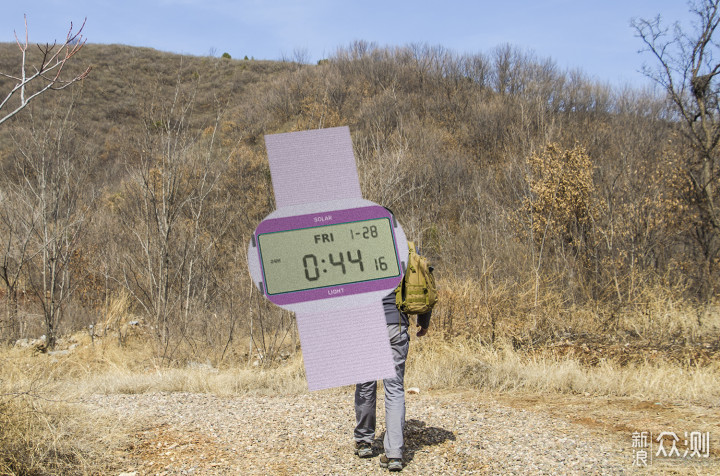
{"hour": 0, "minute": 44, "second": 16}
